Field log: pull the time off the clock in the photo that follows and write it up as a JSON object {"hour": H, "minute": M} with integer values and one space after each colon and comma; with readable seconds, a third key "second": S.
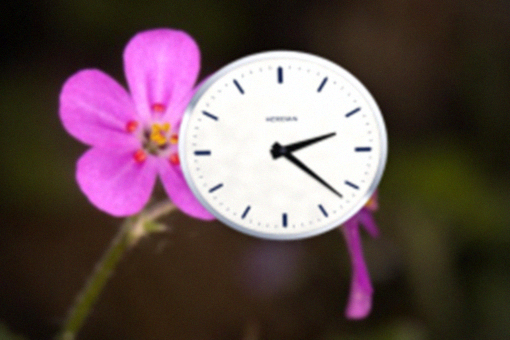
{"hour": 2, "minute": 22}
